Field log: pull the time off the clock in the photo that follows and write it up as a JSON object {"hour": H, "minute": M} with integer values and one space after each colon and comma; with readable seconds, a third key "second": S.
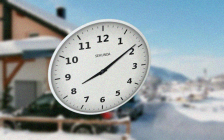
{"hour": 8, "minute": 9}
